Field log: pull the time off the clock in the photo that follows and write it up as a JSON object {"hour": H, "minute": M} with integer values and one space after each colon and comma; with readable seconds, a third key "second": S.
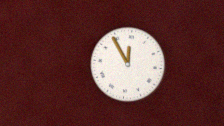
{"hour": 11, "minute": 54}
